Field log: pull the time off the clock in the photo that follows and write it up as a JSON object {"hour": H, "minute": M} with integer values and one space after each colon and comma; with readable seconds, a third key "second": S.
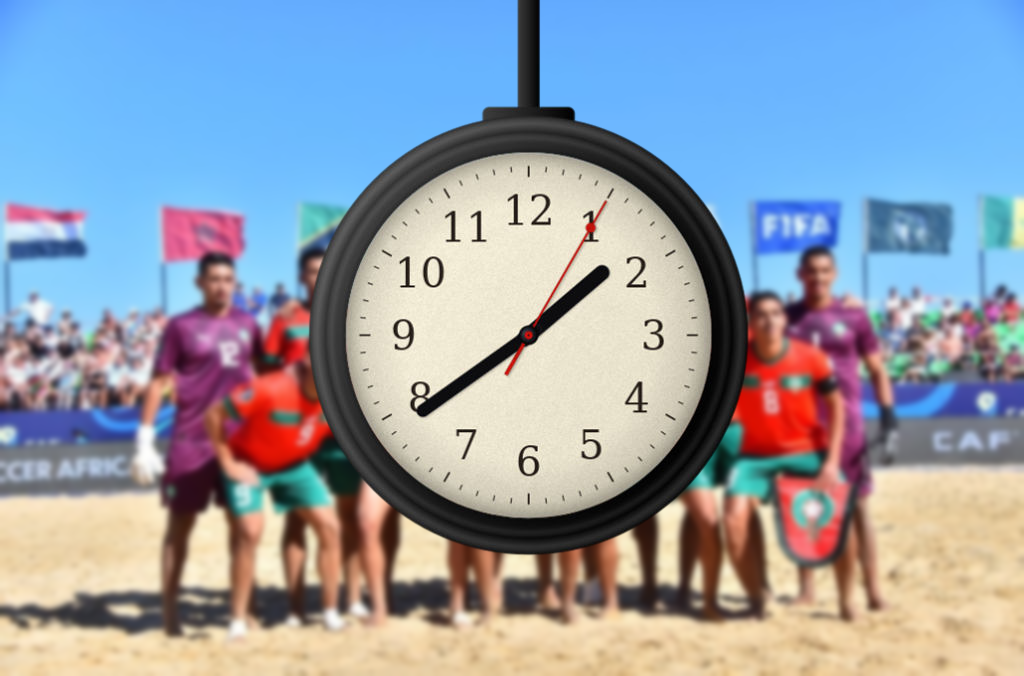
{"hour": 1, "minute": 39, "second": 5}
